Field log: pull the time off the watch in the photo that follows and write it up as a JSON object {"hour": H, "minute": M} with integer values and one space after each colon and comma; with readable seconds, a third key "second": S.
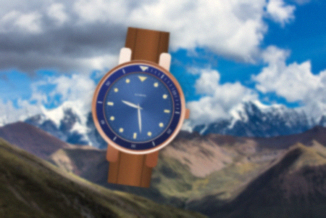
{"hour": 9, "minute": 28}
